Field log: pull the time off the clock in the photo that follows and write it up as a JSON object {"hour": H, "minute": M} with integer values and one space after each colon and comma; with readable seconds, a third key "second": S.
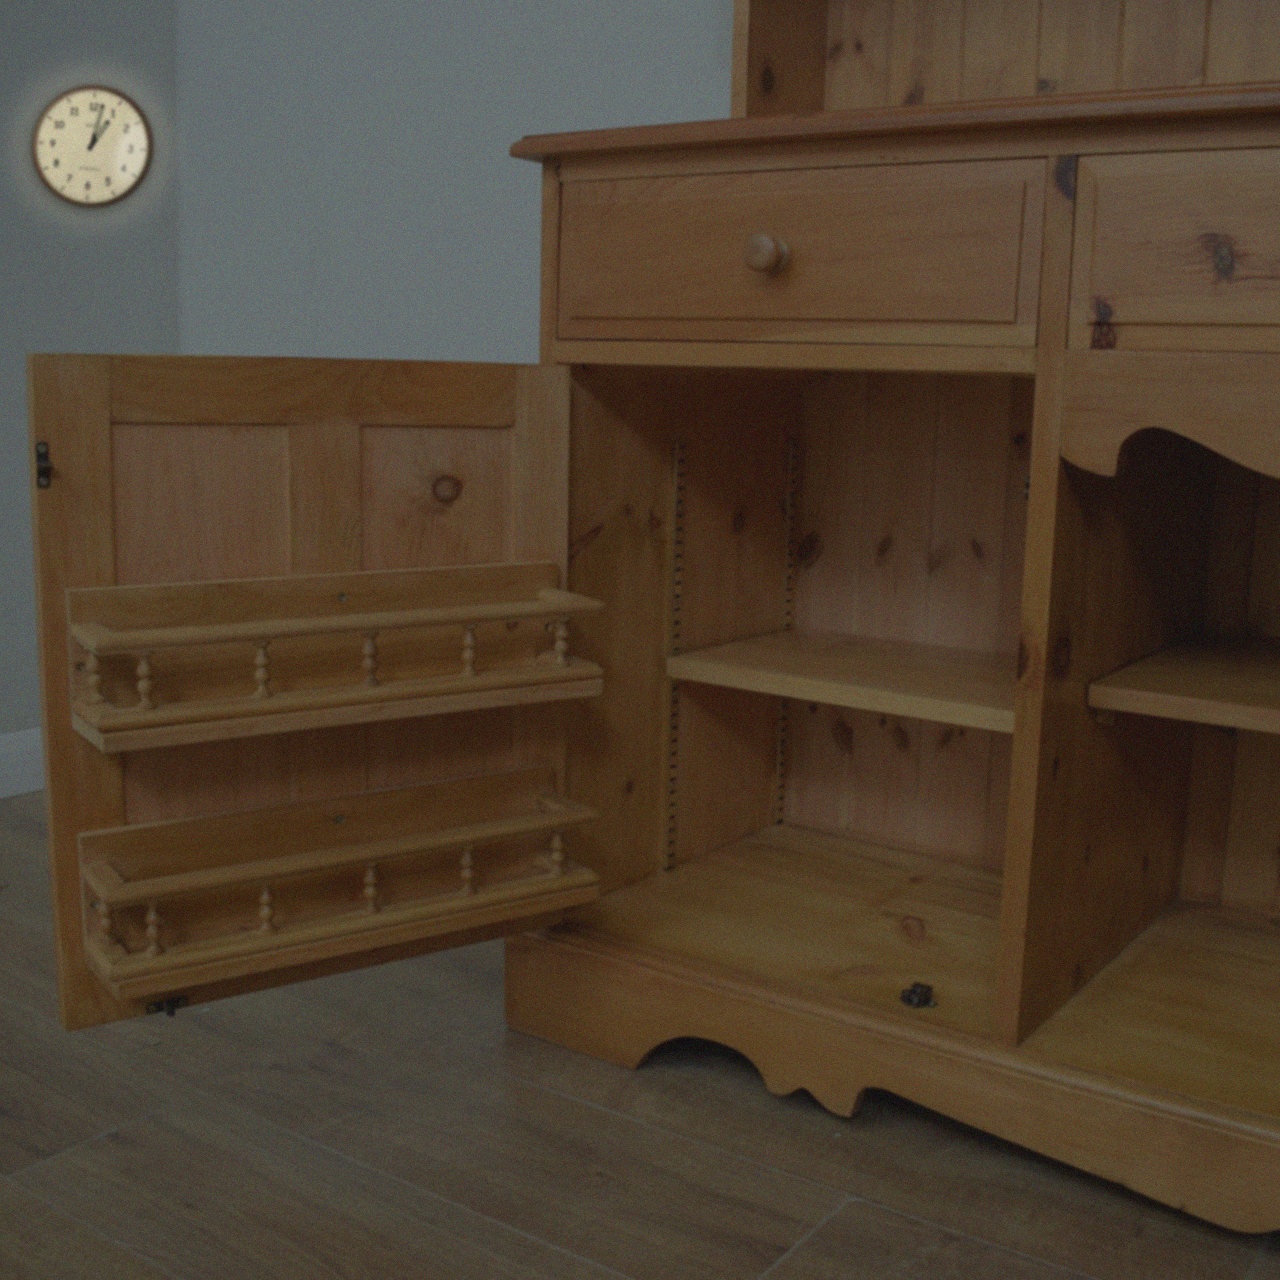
{"hour": 1, "minute": 2}
